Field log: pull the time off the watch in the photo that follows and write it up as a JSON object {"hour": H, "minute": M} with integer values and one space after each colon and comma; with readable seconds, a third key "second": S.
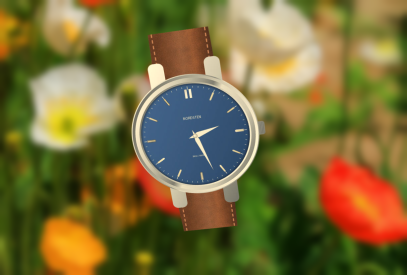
{"hour": 2, "minute": 27}
